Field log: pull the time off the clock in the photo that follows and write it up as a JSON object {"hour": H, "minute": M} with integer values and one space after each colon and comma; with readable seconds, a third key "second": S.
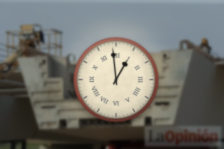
{"hour": 12, "minute": 59}
